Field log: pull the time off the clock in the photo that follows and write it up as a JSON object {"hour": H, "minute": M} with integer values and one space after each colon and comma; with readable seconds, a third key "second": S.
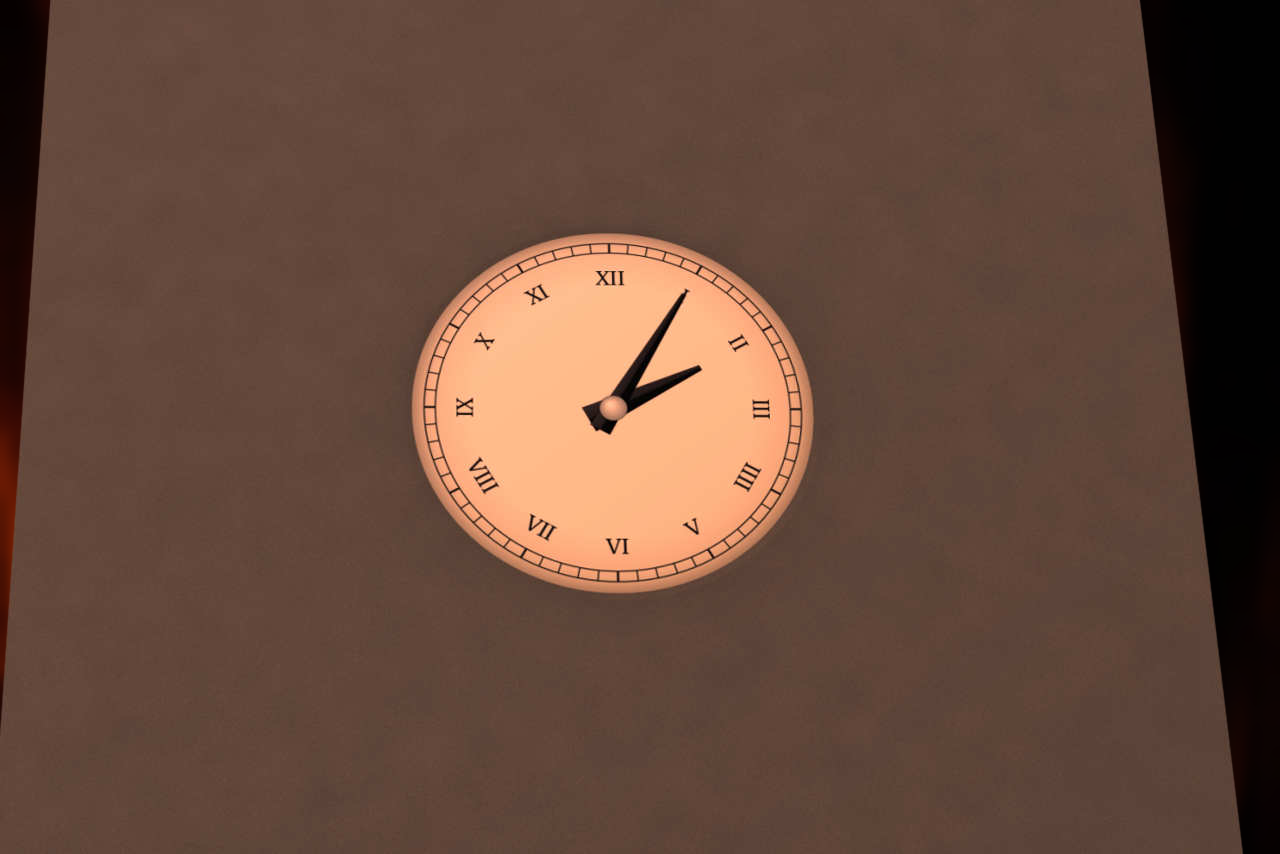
{"hour": 2, "minute": 5}
